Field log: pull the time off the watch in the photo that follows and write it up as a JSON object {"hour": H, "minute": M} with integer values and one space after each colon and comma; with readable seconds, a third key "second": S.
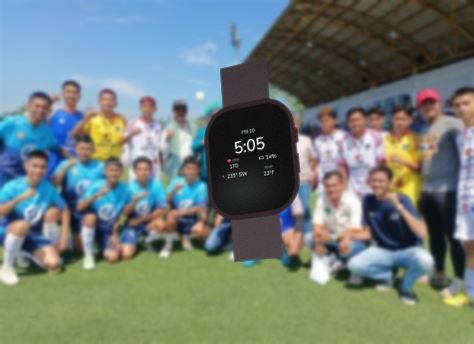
{"hour": 5, "minute": 5}
